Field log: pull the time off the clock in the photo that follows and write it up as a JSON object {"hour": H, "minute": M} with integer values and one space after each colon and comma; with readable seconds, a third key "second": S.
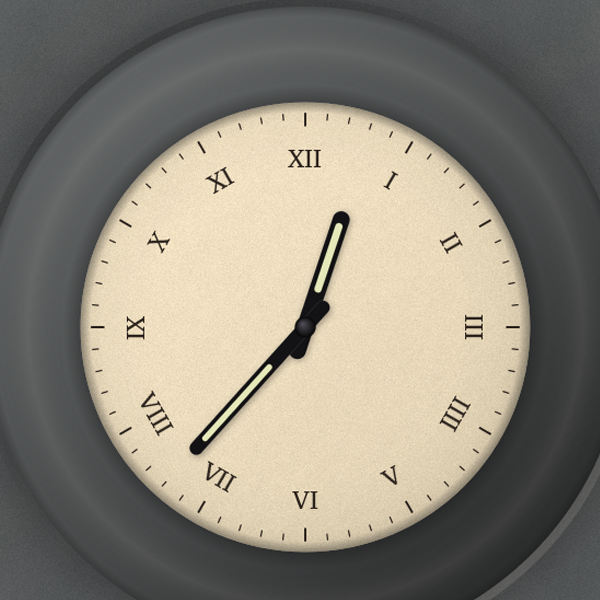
{"hour": 12, "minute": 37}
